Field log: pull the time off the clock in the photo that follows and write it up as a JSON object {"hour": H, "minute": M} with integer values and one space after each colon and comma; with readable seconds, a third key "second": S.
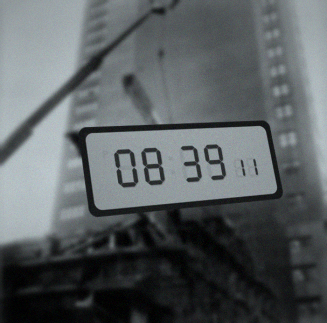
{"hour": 8, "minute": 39, "second": 11}
